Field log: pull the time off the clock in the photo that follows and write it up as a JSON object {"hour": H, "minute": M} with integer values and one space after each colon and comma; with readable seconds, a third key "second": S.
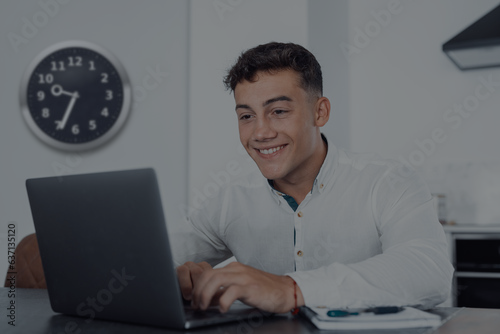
{"hour": 9, "minute": 34}
